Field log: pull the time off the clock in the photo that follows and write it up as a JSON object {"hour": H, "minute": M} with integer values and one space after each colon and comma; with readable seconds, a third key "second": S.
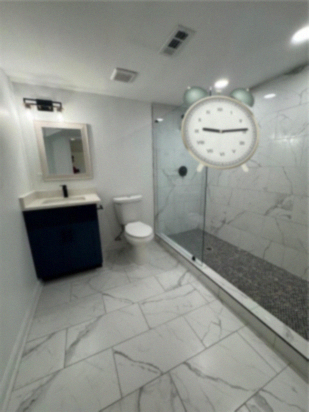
{"hour": 9, "minute": 14}
